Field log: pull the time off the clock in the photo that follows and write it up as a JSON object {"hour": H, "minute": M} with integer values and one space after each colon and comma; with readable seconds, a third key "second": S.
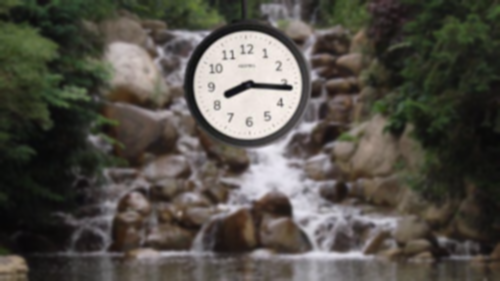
{"hour": 8, "minute": 16}
